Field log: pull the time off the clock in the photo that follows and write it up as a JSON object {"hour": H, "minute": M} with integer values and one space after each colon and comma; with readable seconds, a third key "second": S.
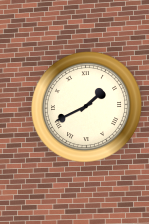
{"hour": 1, "minute": 41}
